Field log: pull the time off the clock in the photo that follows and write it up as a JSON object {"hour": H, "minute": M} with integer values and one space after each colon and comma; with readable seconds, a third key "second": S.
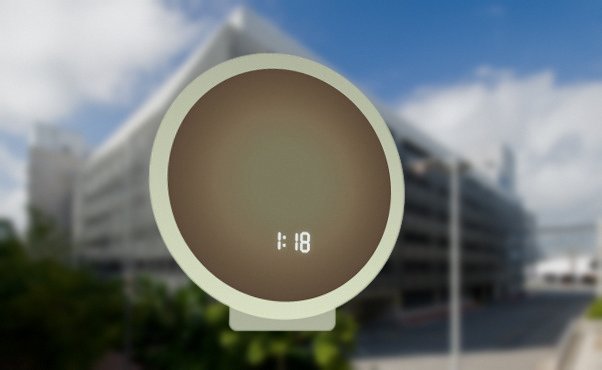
{"hour": 1, "minute": 18}
